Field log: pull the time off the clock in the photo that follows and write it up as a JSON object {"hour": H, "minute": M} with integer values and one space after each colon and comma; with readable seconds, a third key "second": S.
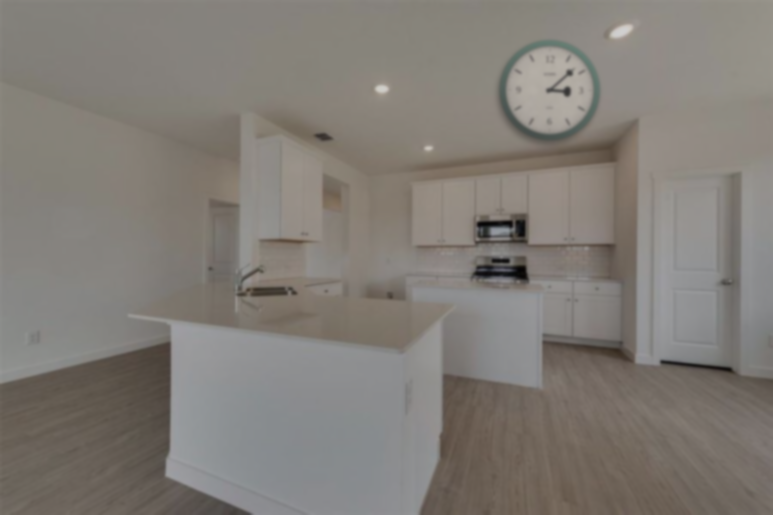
{"hour": 3, "minute": 8}
